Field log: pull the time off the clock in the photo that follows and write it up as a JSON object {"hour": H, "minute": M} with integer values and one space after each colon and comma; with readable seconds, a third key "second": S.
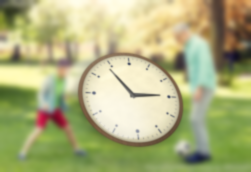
{"hour": 2, "minute": 54}
